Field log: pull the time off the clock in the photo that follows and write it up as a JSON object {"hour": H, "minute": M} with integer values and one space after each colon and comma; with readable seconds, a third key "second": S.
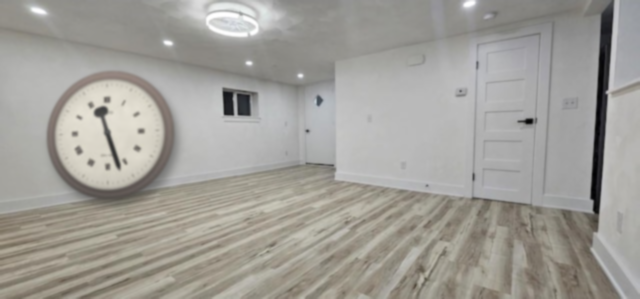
{"hour": 11, "minute": 27}
